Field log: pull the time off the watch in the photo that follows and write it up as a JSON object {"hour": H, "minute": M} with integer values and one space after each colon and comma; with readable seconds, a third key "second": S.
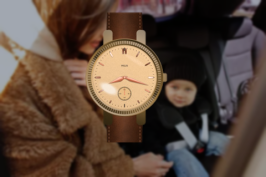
{"hour": 8, "minute": 18}
